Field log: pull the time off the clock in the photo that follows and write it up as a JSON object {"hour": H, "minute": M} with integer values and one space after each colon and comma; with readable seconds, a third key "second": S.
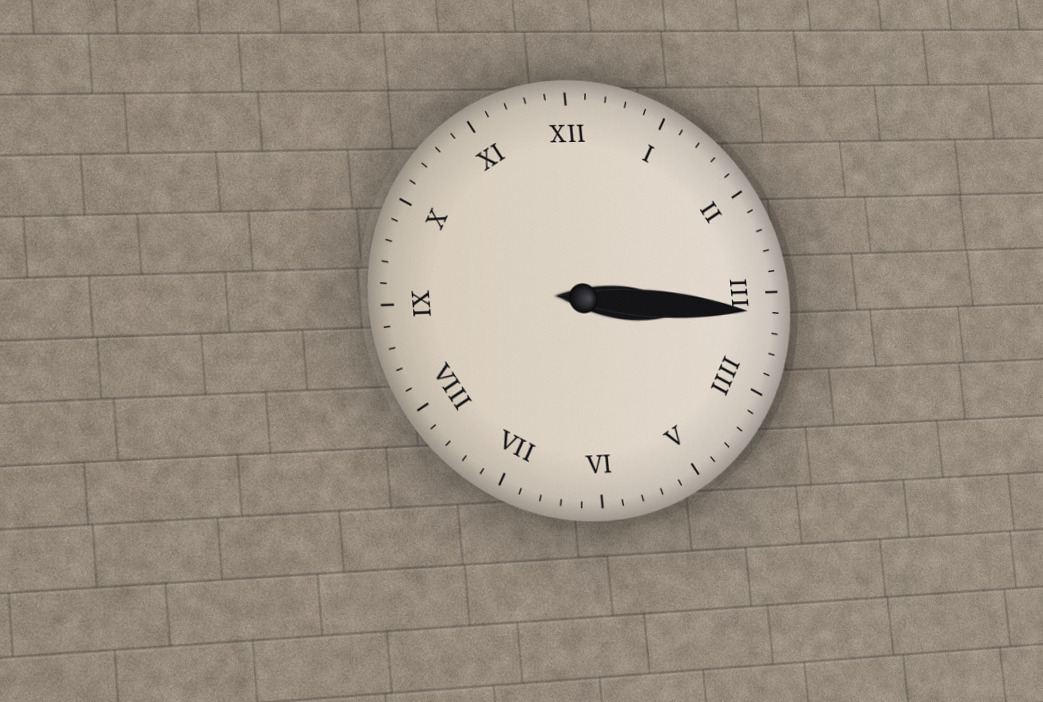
{"hour": 3, "minute": 16}
